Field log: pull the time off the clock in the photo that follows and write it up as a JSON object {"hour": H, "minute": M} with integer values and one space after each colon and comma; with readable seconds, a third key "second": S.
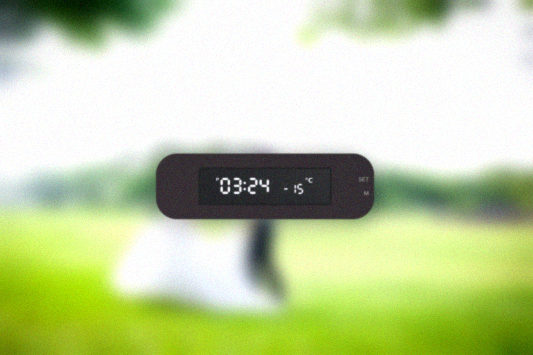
{"hour": 3, "minute": 24}
